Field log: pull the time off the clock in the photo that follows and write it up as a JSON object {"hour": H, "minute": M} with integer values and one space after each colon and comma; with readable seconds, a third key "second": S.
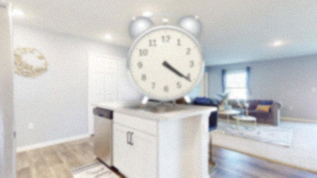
{"hour": 4, "minute": 21}
